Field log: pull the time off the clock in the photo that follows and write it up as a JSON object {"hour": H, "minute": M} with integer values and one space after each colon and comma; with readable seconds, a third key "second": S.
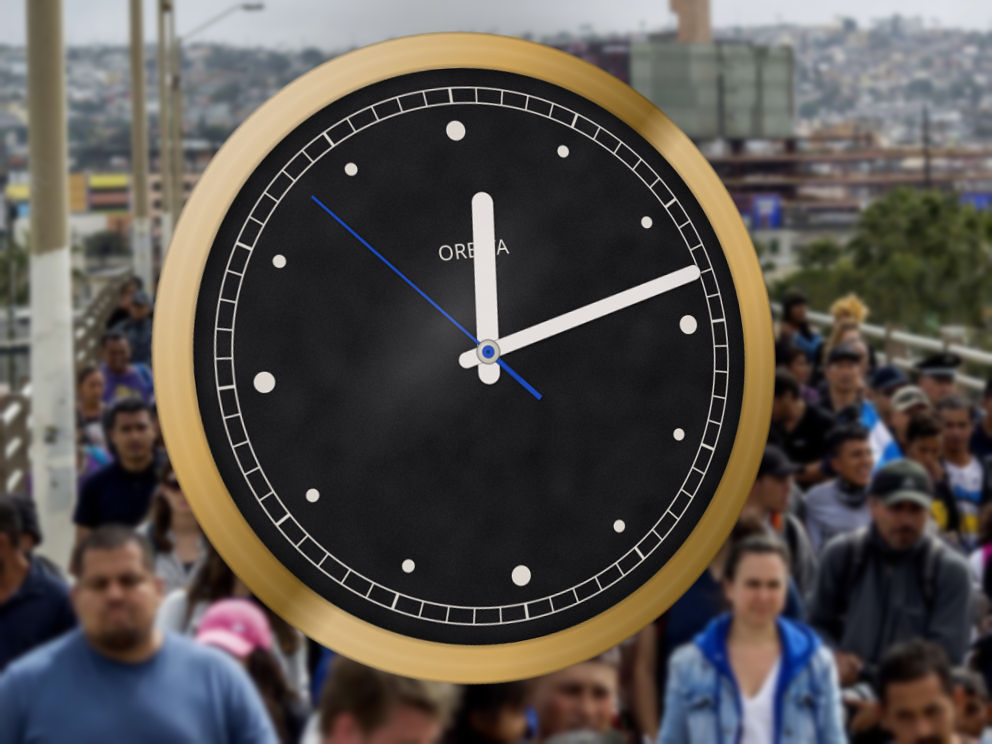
{"hour": 12, "minute": 12, "second": 53}
